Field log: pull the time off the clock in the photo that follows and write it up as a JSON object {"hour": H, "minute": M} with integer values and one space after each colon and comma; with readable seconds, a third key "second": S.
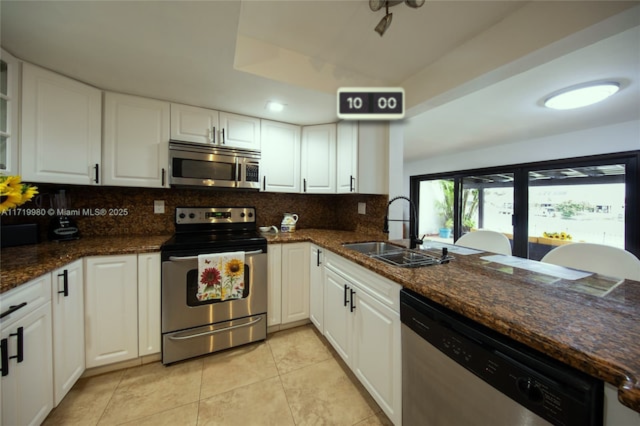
{"hour": 10, "minute": 0}
